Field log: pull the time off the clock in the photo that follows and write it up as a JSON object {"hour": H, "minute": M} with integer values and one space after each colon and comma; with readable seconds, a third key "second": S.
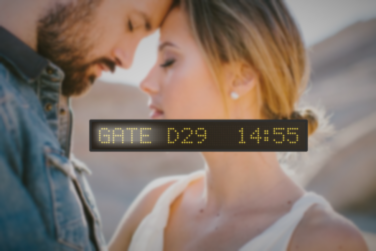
{"hour": 14, "minute": 55}
